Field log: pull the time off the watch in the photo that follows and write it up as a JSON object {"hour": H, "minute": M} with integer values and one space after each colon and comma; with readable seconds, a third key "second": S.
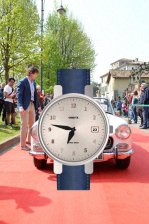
{"hour": 6, "minute": 47}
